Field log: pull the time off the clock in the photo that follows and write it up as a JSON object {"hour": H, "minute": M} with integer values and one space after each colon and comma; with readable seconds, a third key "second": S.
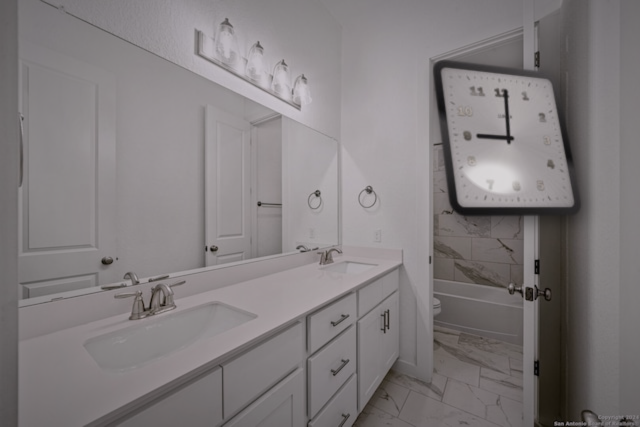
{"hour": 9, "minute": 1}
